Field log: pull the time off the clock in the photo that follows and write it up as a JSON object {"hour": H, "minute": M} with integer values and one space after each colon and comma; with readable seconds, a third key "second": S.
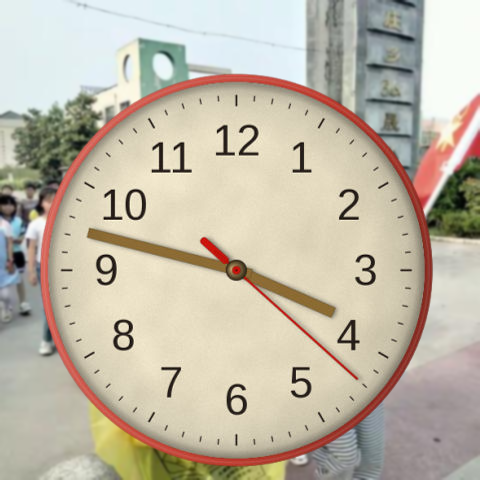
{"hour": 3, "minute": 47, "second": 22}
